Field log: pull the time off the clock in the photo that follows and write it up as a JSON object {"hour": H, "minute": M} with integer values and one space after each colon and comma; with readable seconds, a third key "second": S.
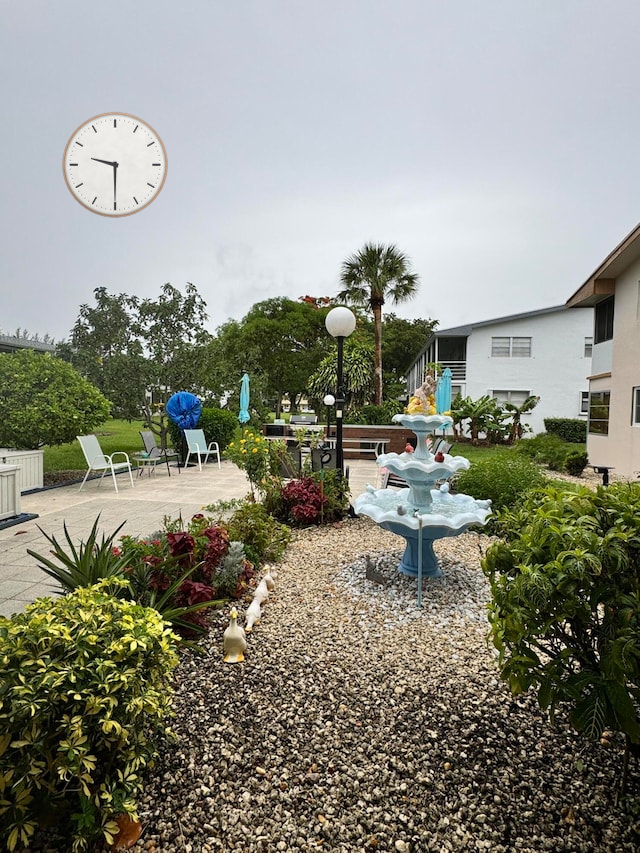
{"hour": 9, "minute": 30}
